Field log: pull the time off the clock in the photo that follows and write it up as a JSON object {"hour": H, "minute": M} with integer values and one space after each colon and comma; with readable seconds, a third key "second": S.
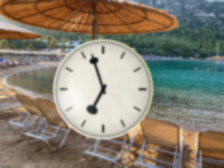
{"hour": 6, "minute": 57}
